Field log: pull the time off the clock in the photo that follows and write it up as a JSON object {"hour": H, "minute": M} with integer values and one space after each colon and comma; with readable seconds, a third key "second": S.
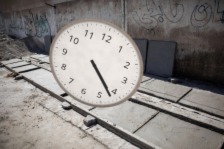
{"hour": 4, "minute": 22}
